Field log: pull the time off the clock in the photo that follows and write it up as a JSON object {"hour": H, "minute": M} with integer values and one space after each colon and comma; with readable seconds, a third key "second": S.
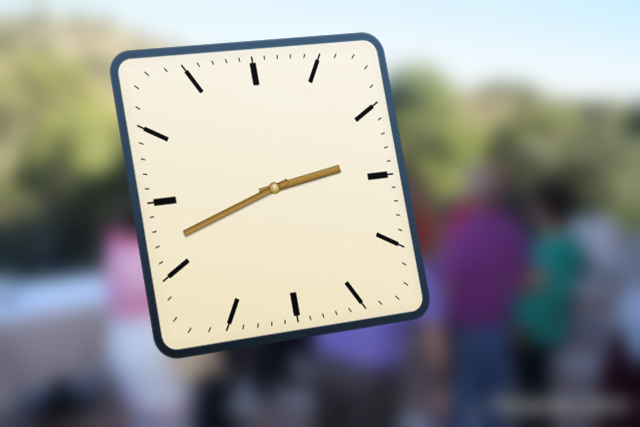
{"hour": 2, "minute": 42}
